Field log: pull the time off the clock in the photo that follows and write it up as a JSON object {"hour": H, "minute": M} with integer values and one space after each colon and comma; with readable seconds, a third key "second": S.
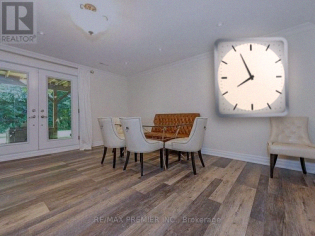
{"hour": 7, "minute": 56}
